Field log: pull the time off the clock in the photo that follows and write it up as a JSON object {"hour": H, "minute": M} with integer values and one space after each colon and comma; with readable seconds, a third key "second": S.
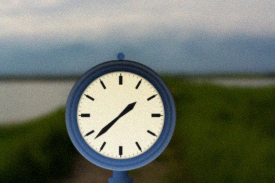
{"hour": 1, "minute": 38}
